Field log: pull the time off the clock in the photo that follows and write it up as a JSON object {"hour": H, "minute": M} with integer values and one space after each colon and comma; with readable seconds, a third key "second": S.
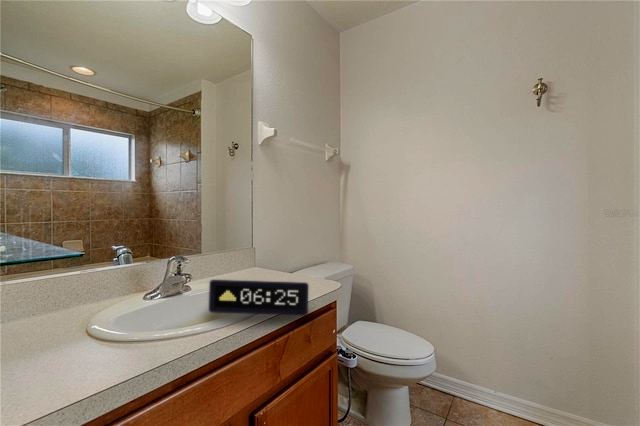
{"hour": 6, "minute": 25}
